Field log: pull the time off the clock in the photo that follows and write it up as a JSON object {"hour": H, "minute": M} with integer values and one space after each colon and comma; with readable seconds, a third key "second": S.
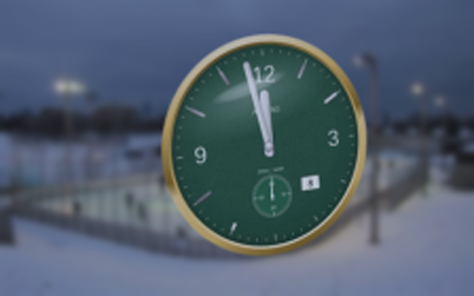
{"hour": 11, "minute": 58}
